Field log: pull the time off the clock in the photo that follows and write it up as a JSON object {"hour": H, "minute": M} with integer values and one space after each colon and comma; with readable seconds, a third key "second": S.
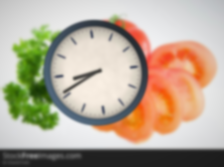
{"hour": 8, "minute": 41}
